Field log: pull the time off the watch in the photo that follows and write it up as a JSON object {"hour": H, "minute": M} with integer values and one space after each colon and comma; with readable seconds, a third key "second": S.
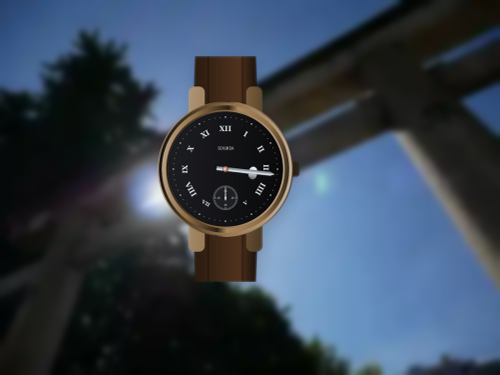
{"hour": 3, "minute": 16}
